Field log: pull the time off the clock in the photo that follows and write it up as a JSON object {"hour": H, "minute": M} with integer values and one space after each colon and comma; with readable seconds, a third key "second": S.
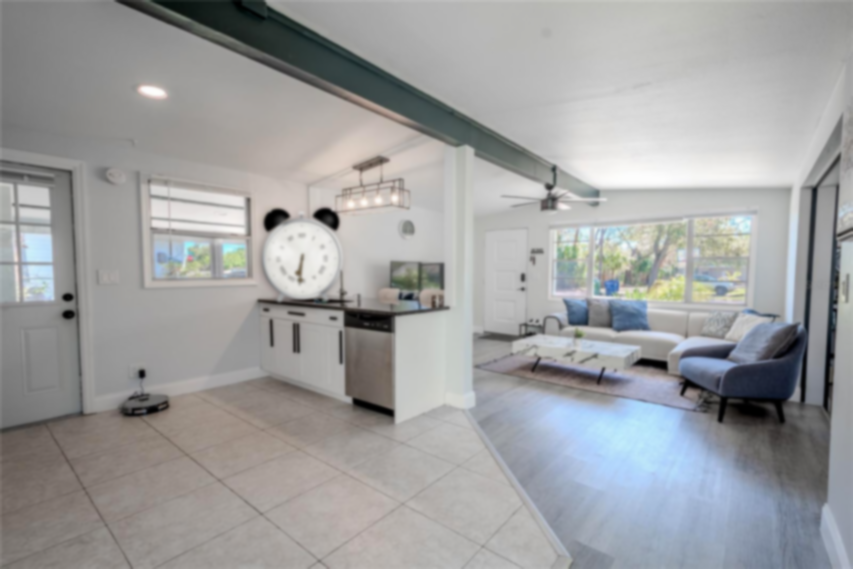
{"hour": 6, "minute": 31}
